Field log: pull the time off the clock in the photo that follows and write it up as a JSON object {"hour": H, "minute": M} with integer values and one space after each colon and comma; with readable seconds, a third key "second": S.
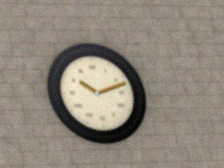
{"hour": 10, "minute": 12}
